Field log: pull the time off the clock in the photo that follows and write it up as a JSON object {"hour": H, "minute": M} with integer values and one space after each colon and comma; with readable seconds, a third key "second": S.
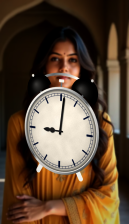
{"hour": 9, "minute": 1}
